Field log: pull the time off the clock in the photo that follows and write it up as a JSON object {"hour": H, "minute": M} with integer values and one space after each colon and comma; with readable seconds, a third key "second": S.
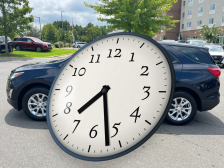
{"hour": 7, "minute": 27}
